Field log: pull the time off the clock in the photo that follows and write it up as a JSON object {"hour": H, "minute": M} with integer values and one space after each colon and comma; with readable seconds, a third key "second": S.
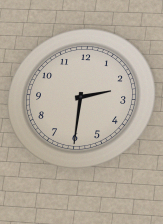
{"hour": 2, "minute": 30}
